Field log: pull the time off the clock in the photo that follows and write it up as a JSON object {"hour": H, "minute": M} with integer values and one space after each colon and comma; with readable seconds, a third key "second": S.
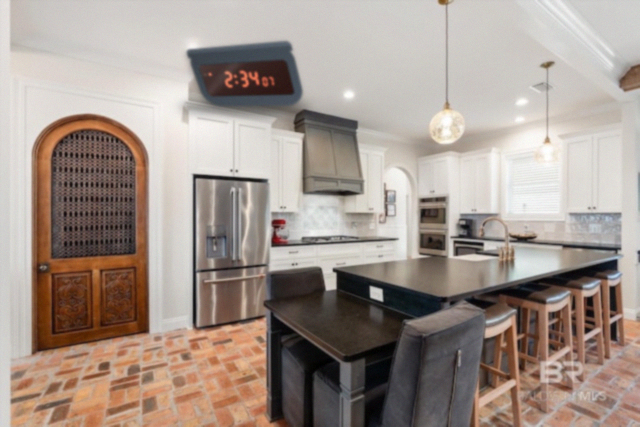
{"hour": 2, "minute": 34}
